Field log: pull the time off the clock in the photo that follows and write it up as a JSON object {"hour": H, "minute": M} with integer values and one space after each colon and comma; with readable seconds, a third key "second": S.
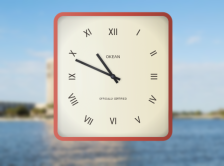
{"hour": 10, "minute": 49}
